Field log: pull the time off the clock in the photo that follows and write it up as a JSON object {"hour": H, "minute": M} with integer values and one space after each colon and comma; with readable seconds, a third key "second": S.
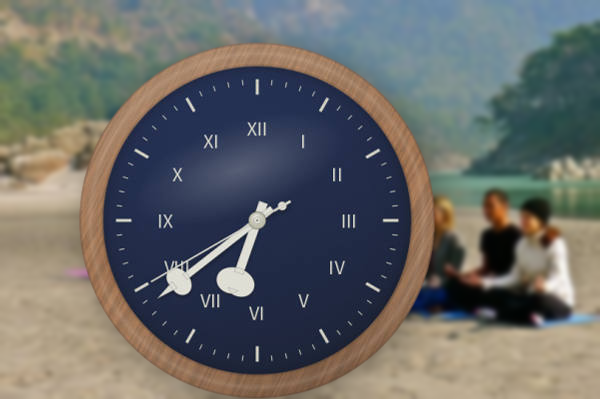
{"hour": 6, "minute": 38, "second": 40}
